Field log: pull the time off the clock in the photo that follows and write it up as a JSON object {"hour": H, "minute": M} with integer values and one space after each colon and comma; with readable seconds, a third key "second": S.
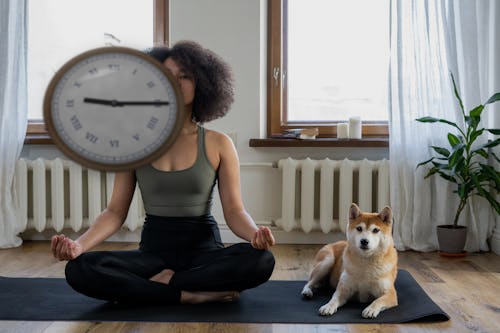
{"hour": 9, "minute": 15}
